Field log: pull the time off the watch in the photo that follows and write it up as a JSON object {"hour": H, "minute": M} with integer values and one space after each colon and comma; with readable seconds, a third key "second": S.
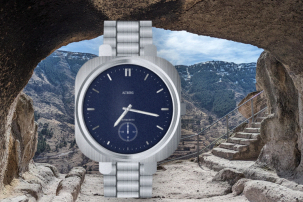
{"hour": 7, "minute": 17}
